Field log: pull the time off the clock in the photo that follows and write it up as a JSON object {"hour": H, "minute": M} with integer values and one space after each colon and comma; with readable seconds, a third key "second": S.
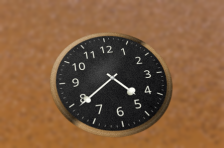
{"hour": 4, "minute": 39}
